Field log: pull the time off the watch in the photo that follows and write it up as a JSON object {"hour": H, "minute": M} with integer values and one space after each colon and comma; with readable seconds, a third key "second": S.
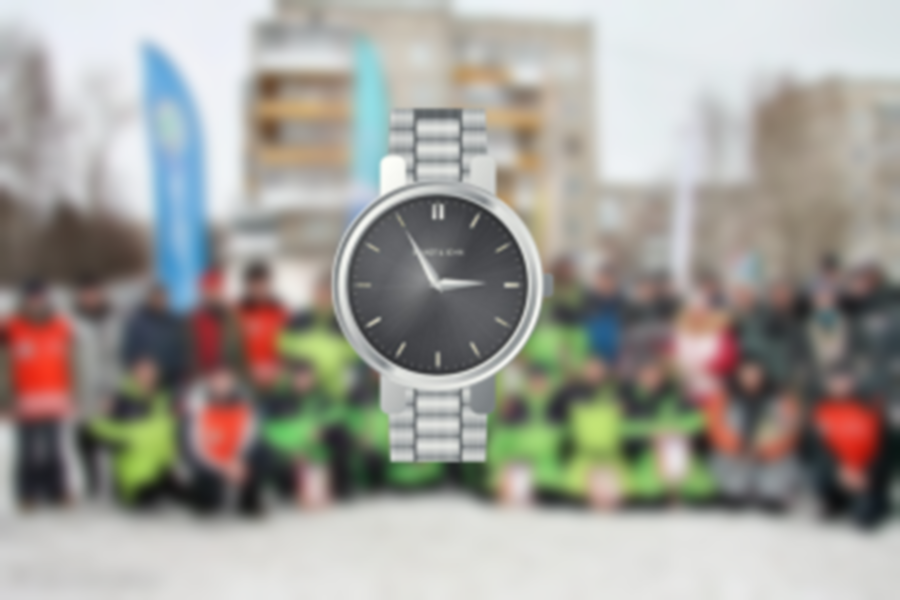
{"hour": 2, "minute": 55}
